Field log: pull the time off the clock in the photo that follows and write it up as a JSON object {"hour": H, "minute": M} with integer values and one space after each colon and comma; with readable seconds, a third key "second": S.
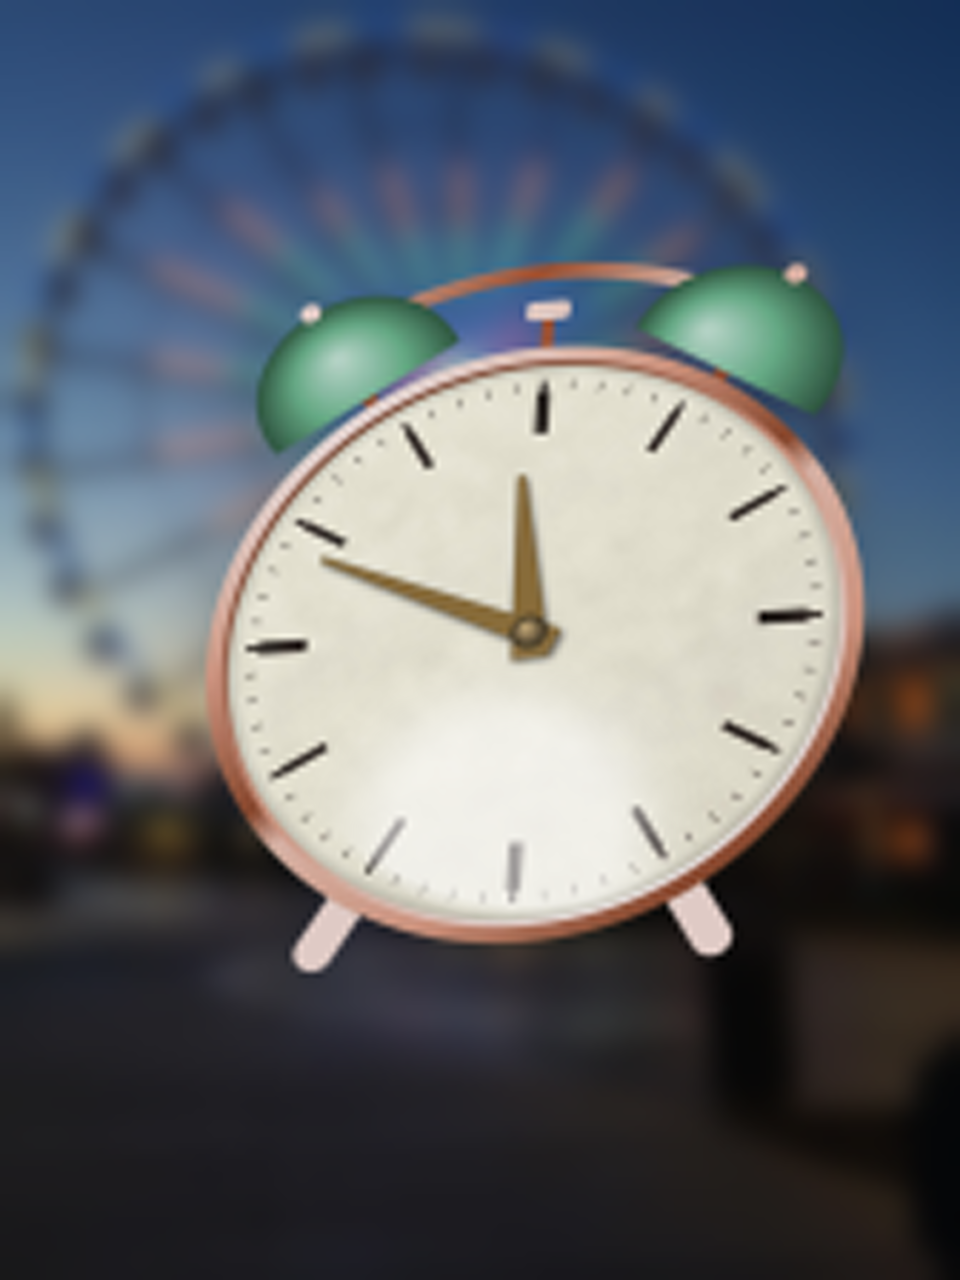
{"hour": 11, "minute": 49}
